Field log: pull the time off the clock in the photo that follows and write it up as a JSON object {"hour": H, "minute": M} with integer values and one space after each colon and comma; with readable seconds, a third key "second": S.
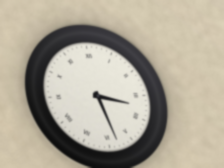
{"hour": 3, "minute": 28}
